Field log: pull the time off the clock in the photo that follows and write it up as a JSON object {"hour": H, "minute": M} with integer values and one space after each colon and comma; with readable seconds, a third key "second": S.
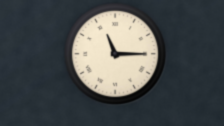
{"hour": 11, "minute": 15}
